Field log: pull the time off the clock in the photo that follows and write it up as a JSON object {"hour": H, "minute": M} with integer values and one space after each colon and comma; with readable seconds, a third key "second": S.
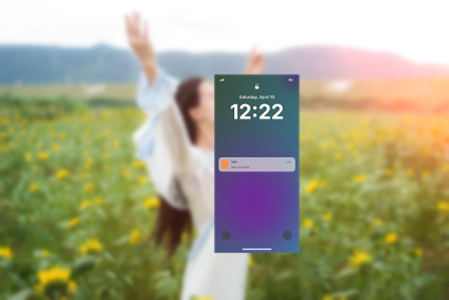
{"hour": 12, "minute": 22}
